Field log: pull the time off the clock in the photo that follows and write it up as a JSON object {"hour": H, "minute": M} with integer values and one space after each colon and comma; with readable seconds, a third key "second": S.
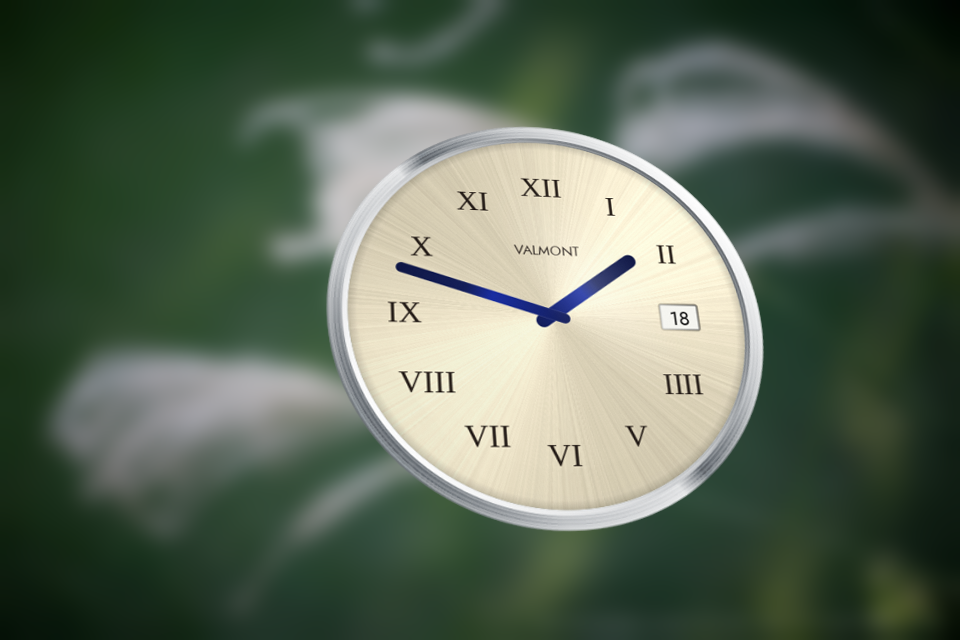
{"hour": 1, "minute": 48}
